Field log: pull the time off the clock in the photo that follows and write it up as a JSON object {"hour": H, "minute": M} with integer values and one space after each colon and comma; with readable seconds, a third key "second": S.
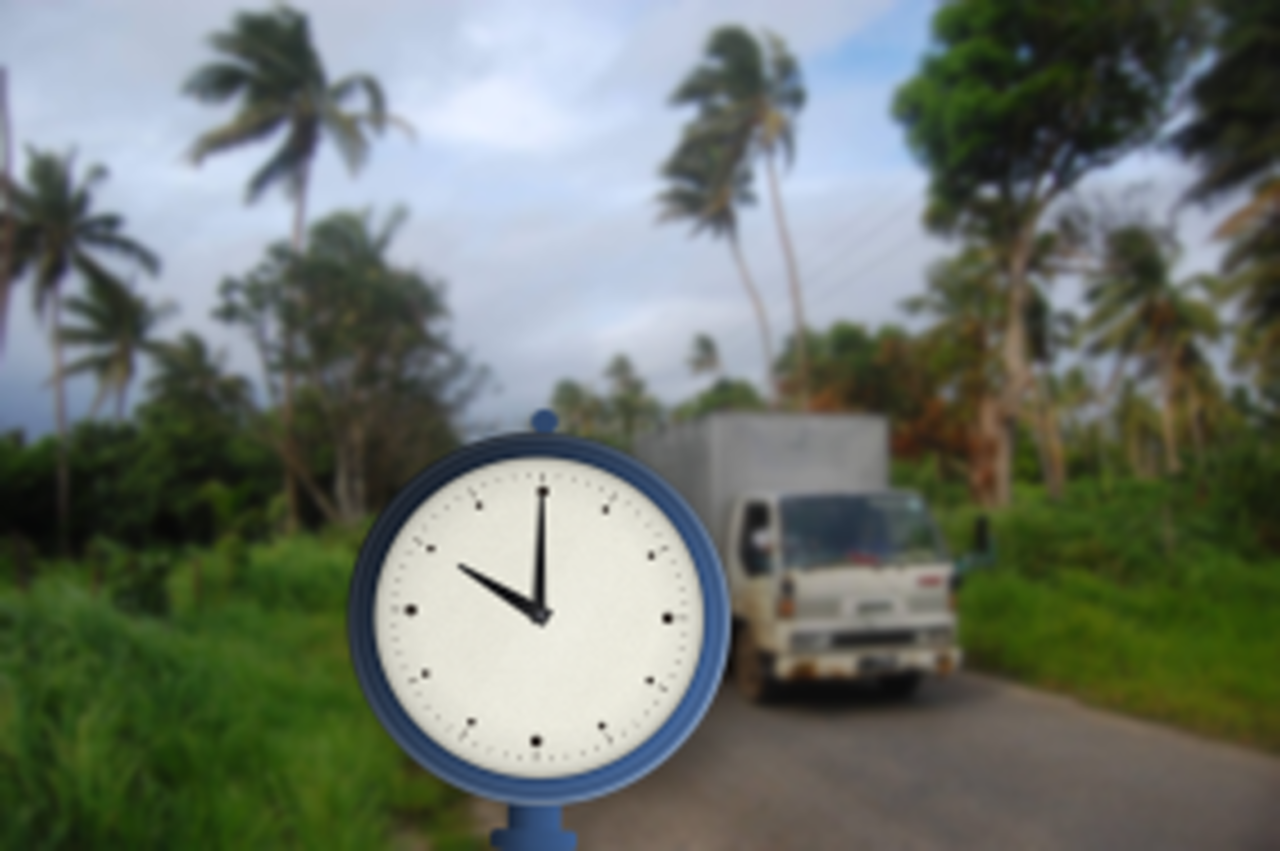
{"hour": 10, "minute": 0}
